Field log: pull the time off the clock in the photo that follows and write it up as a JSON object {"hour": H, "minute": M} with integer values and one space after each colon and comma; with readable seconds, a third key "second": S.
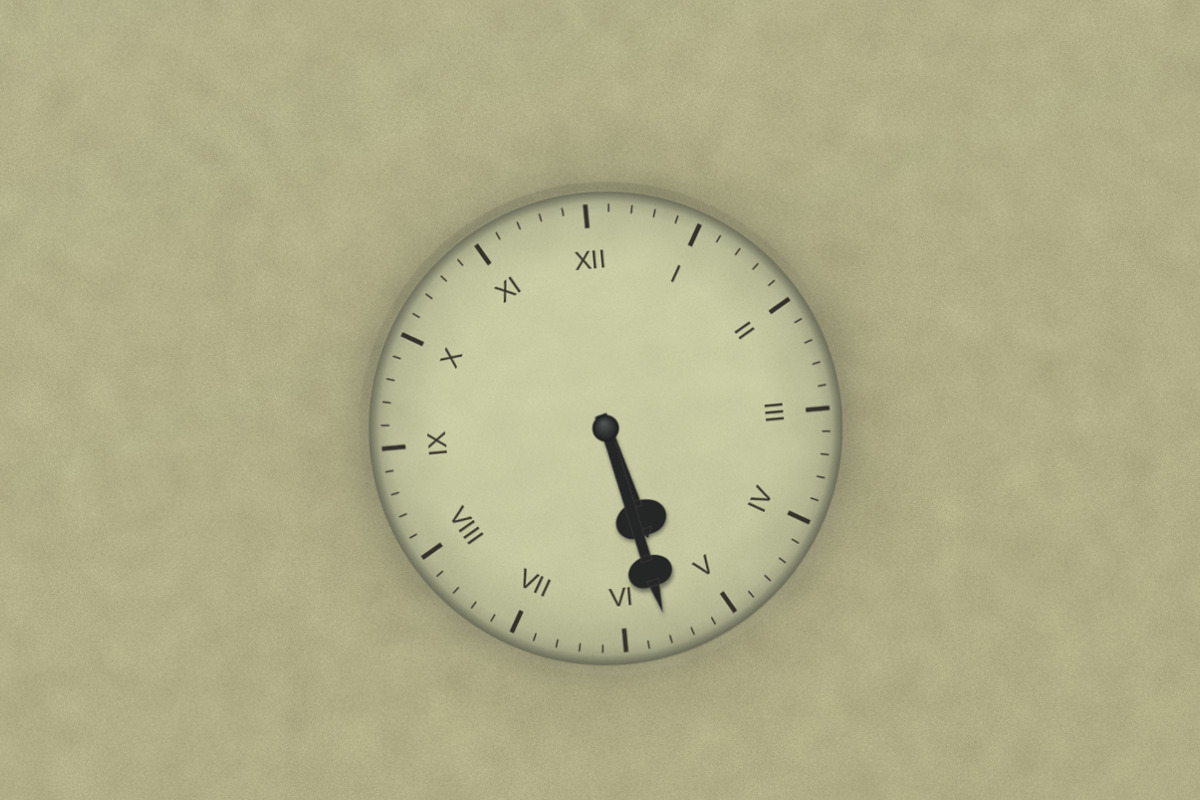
{"hour": 5, "minute": 28}
